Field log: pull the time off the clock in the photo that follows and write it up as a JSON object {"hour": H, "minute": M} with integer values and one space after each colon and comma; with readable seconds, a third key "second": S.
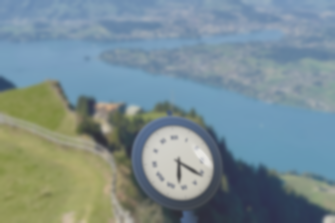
{"hour": 6, "minute": 21}
